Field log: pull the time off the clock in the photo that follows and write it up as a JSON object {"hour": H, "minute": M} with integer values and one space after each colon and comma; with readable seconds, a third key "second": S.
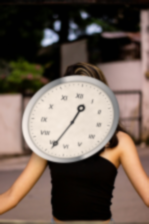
{"hour": 12, "minute": 34}
